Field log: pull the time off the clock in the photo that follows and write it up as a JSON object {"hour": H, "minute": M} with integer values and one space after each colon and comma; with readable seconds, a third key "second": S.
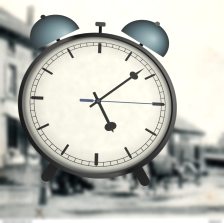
{"hour": 5, "minute": 8, "second": 15}
